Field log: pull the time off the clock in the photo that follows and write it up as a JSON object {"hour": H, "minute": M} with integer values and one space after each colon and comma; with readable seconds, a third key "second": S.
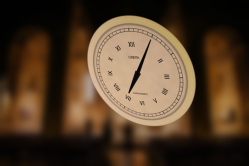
{"hour": 7, "minute": 5}
